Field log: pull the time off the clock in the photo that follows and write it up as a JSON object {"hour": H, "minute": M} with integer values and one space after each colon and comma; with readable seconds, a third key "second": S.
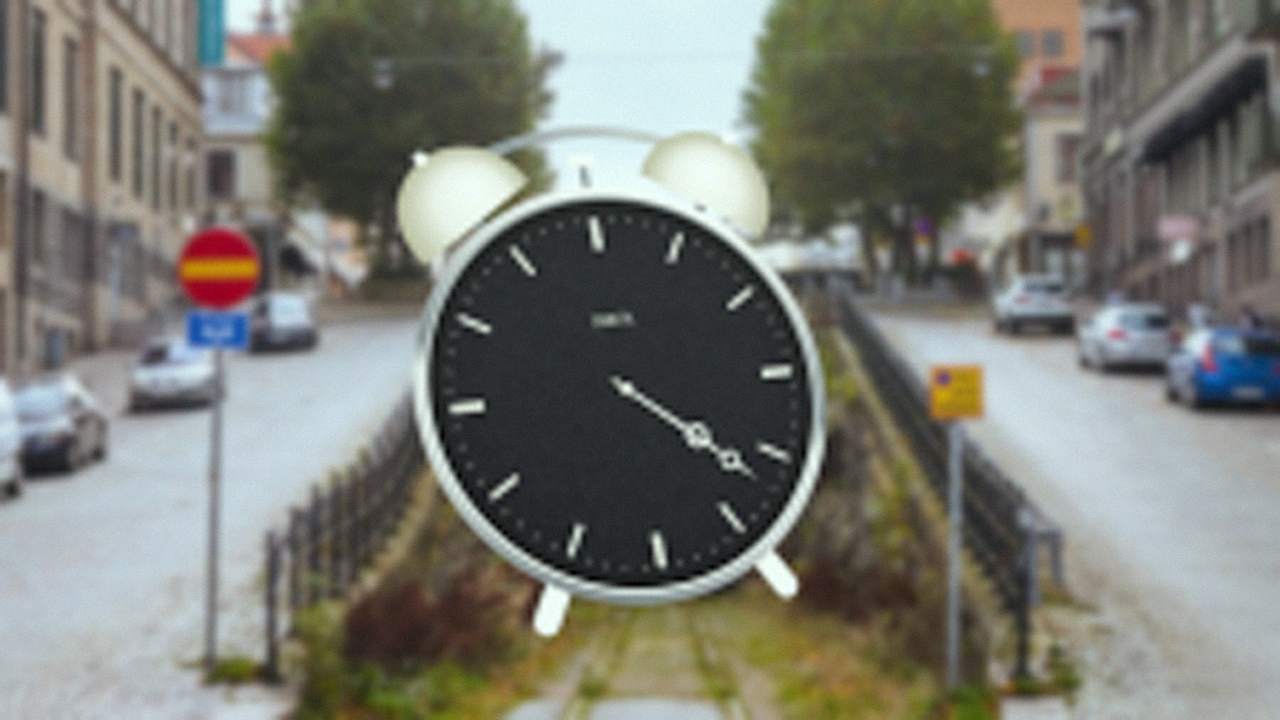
{"hour": 4, "minute": 22}
